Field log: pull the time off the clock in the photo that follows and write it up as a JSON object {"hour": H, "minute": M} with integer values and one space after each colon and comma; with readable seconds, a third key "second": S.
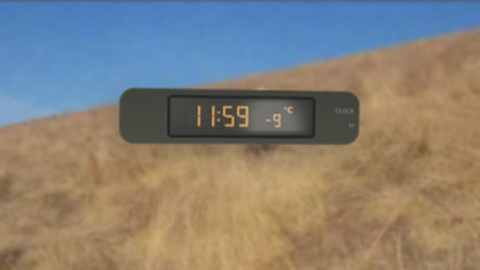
{"hour": 11, "minute": 59}
